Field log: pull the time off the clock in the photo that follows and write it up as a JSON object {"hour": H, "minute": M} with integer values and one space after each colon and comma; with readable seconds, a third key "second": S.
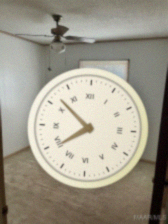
{"hour": 7, "minute": 52}
